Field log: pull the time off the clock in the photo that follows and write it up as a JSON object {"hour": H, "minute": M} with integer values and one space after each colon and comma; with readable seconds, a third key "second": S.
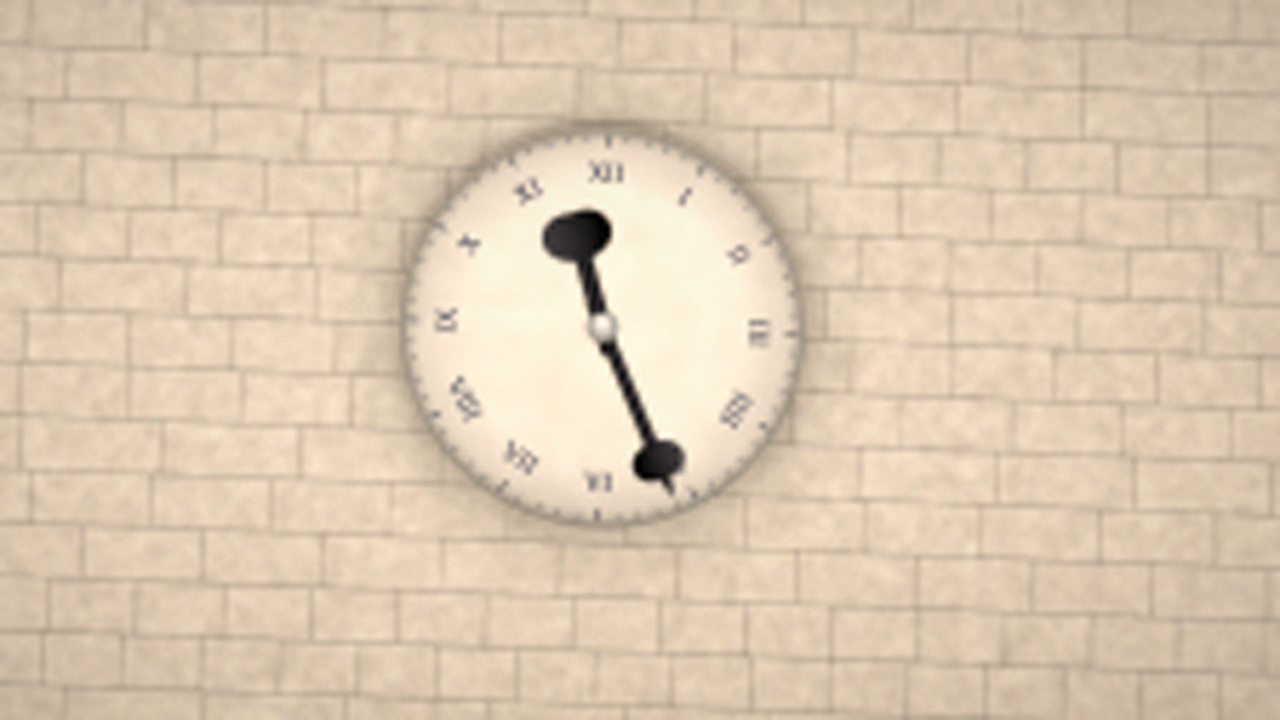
{"hour": 11, "minute": 26}
